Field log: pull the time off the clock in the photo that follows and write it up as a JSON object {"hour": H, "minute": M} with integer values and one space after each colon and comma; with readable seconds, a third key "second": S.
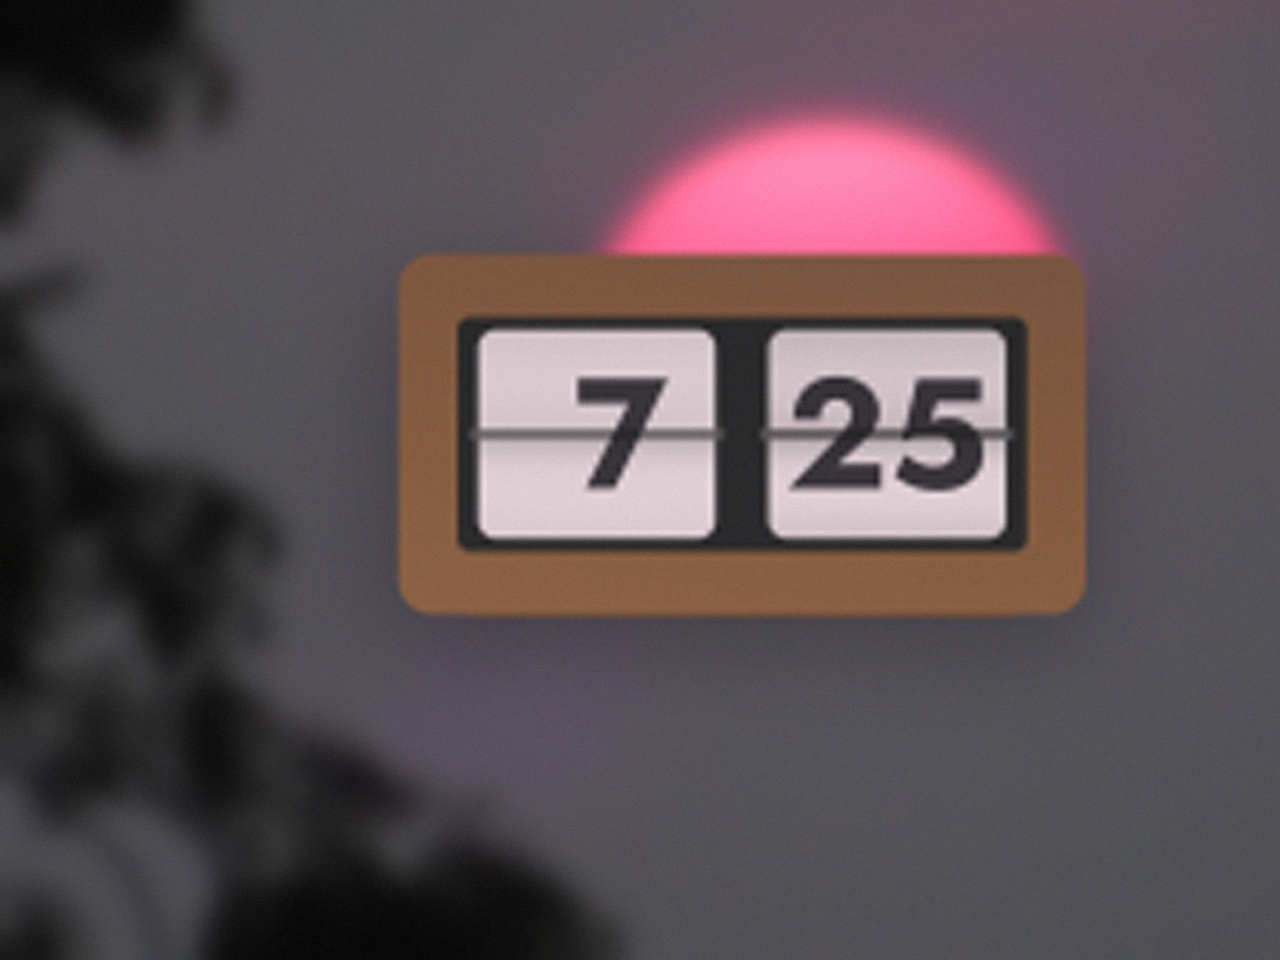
{"hour": 7, "minute": 25}
